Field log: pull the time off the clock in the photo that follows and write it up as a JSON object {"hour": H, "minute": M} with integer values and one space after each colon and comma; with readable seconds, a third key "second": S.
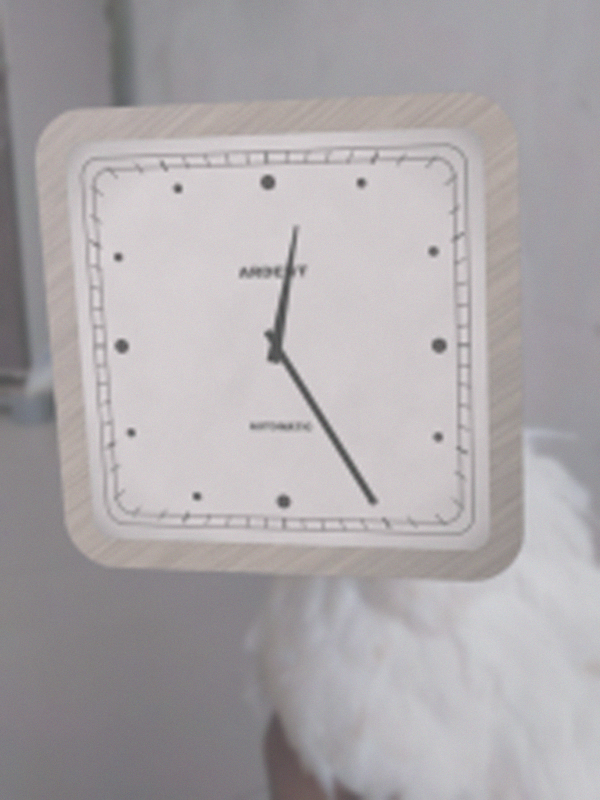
{"hour": 12, "minute": 25}
